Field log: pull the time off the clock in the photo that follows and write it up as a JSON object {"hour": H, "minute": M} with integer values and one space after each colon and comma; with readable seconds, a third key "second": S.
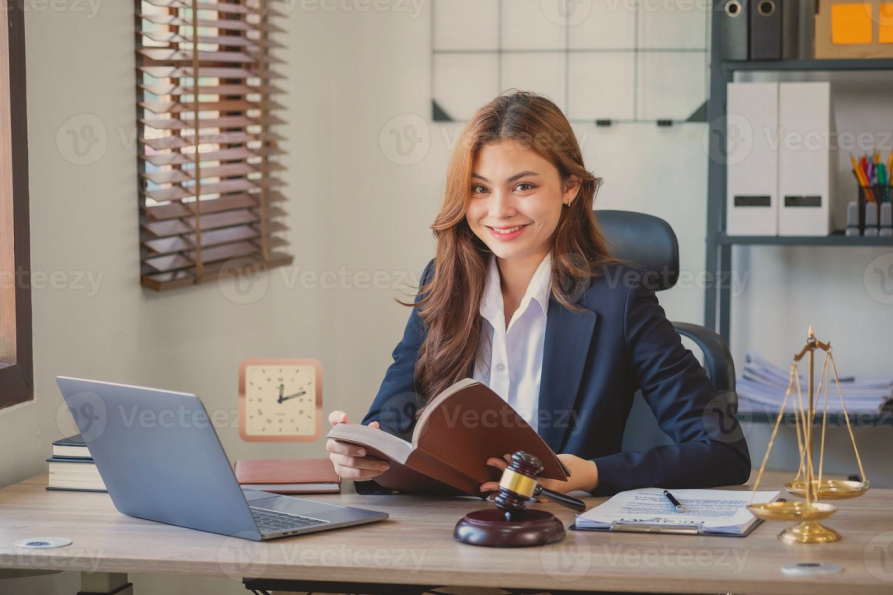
{"hour": 12, "minute": 12}
